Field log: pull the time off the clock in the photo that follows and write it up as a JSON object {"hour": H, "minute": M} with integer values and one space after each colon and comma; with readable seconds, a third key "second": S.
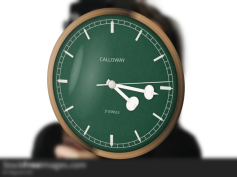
{"hour": 4, "minute": 16, "second": 14}
